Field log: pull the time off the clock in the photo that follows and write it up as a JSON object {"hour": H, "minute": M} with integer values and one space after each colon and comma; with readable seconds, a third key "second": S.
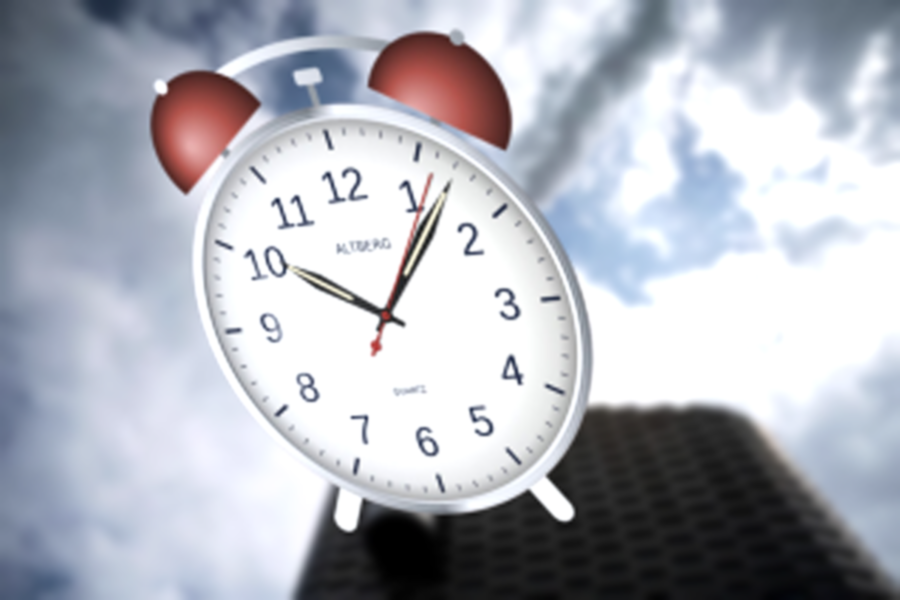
{"hour": 10, "minute": 7, "second": 6}
